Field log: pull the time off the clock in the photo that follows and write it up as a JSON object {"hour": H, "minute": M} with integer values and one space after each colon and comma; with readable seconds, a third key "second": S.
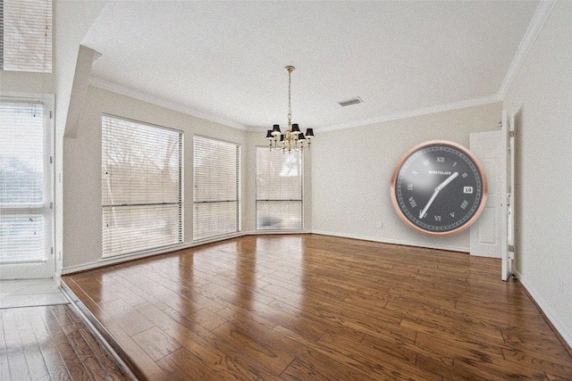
{"hour": 1, "minute": 35}
